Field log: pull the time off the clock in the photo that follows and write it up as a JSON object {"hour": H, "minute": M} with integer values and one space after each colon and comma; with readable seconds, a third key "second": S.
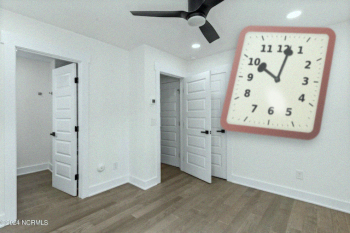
{"hour": 10, "minute": 2}
